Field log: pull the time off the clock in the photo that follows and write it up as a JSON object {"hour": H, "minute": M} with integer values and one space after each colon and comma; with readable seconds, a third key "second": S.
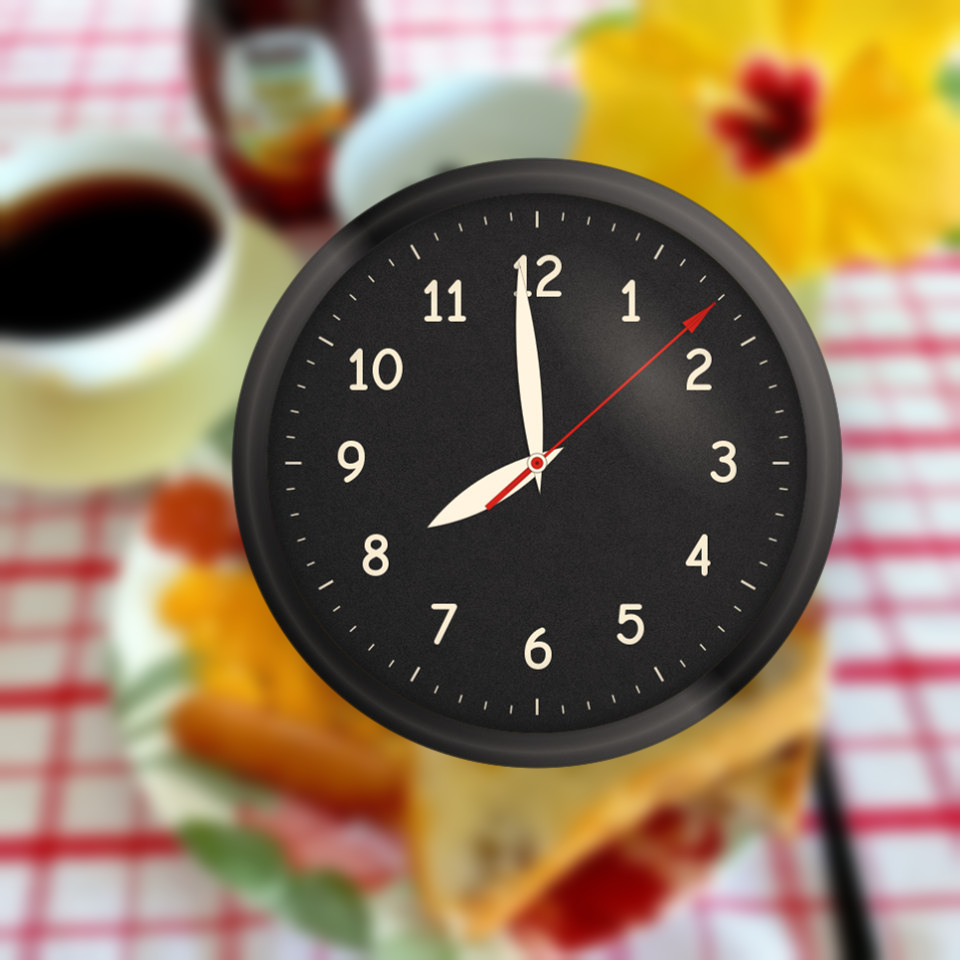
{"hour": 7, "minute": 59, "second": 8}
